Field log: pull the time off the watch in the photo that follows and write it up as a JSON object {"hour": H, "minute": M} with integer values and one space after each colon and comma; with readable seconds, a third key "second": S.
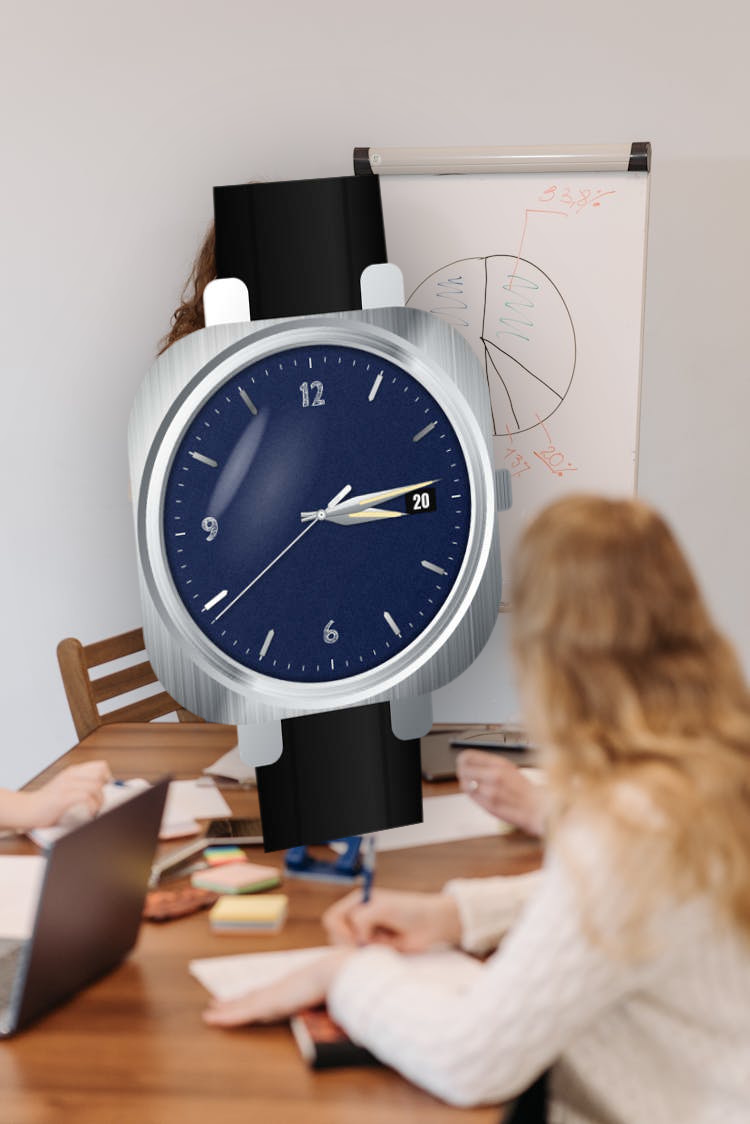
{"hour": 3, "minute": 13, "second": 39}
